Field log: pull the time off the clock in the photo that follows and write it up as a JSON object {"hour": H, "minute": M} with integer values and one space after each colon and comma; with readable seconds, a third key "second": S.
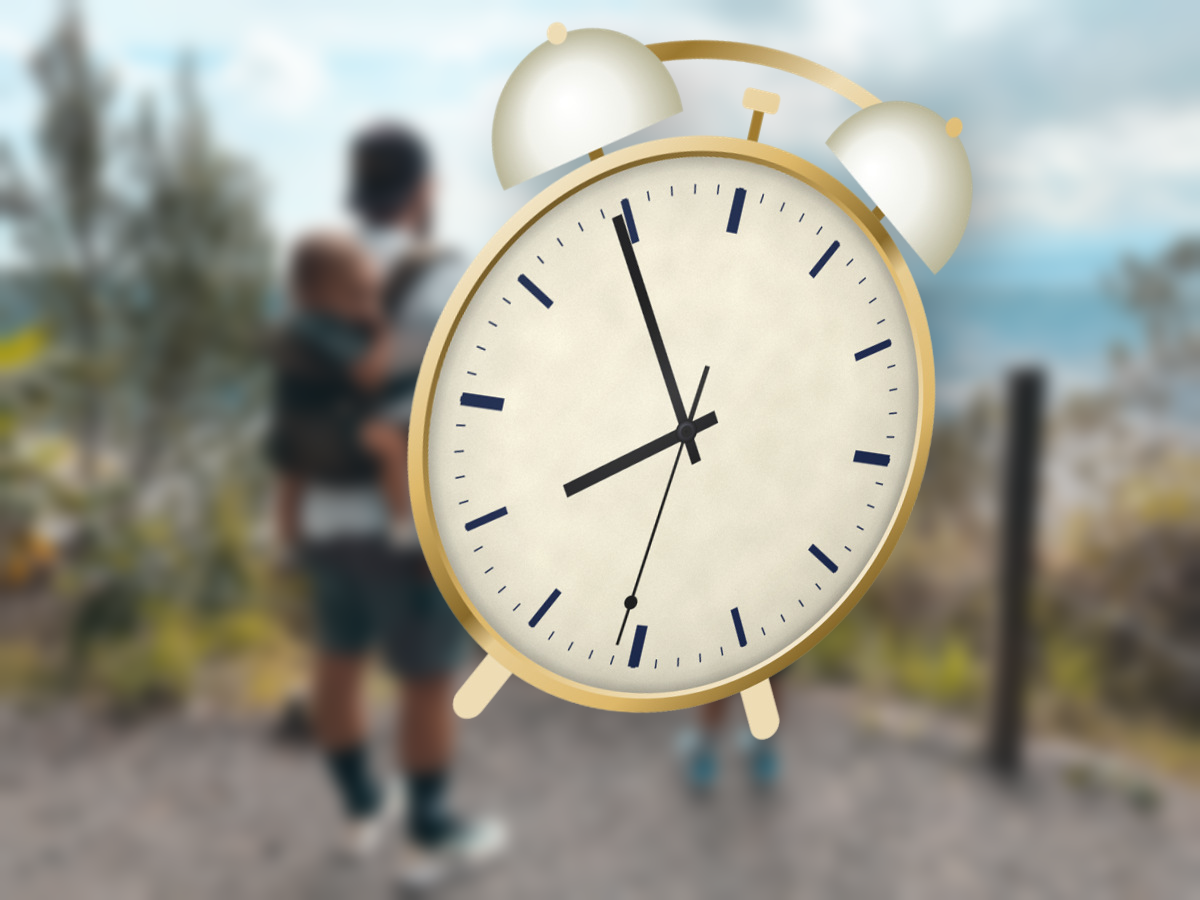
{"hour": 7, "minute": 54, "second": 31}
